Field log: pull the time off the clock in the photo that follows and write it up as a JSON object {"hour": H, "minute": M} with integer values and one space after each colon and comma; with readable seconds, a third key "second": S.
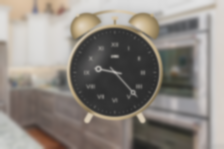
{"hour": 9, "minute": 23}
